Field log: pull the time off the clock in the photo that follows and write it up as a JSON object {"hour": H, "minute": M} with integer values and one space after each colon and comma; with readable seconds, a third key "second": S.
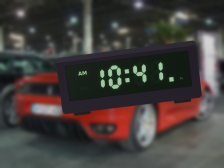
{"hour": 10, "minute": 41}
